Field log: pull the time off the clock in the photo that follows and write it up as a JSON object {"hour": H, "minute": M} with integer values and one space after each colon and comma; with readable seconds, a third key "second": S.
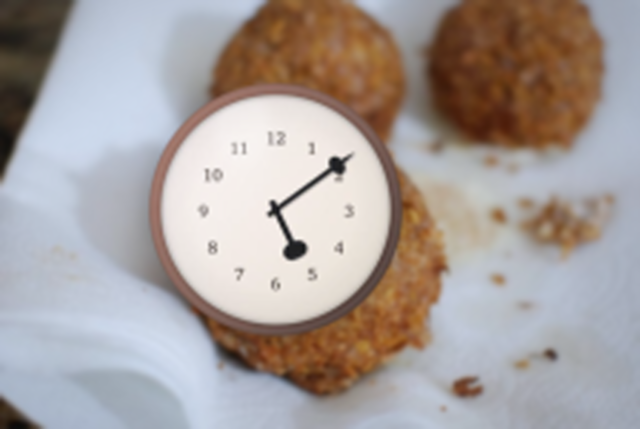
{"hour": 5, "minute": 9}
